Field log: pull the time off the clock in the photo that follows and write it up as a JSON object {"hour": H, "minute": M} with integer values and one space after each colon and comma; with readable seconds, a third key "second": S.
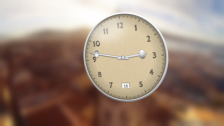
{"hour": 2, "minute": 47}
